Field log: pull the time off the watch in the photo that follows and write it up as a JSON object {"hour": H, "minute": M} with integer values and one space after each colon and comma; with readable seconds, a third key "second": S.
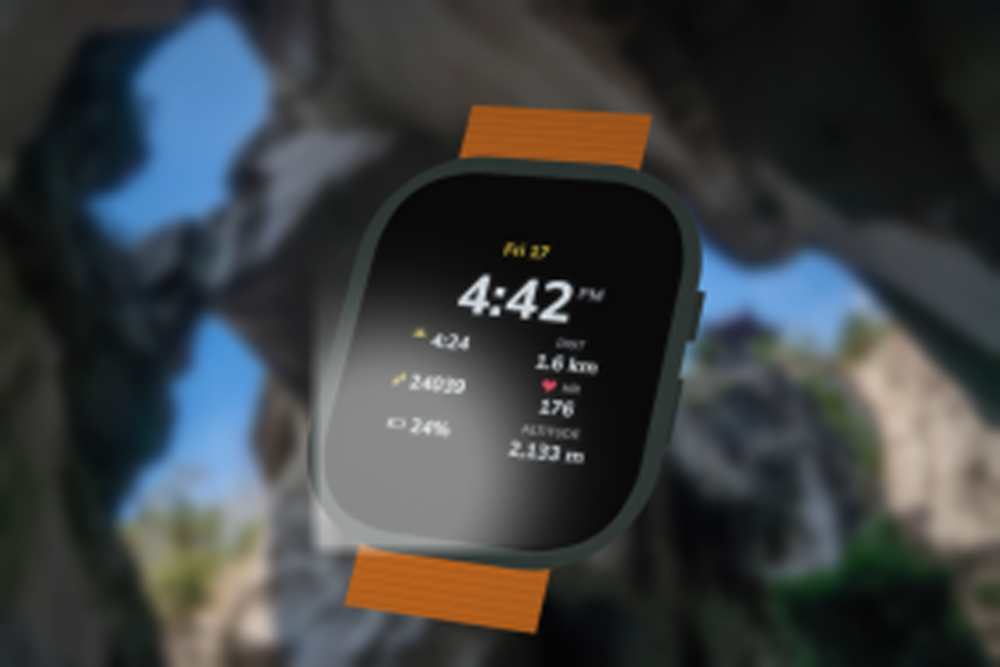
{"hour": 4, "minute": 42}
